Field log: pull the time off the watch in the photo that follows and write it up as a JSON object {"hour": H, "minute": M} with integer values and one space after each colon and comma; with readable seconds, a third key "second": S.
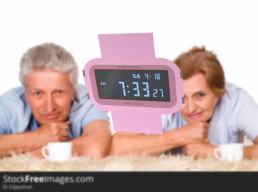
{"hour": 7, "minute": 33, "second": 27}
